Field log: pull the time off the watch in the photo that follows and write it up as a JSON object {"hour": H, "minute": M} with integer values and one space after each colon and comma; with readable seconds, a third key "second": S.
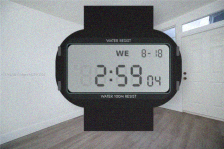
{"hour": 2, "minute": 59, "second": 4}
